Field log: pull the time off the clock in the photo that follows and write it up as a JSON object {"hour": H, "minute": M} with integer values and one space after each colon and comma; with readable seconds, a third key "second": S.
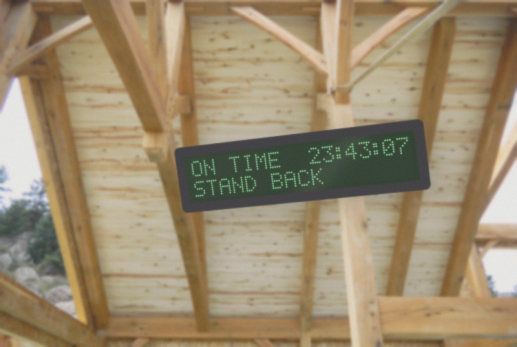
{"hour": 23, "minute": 43, "second": 7}
